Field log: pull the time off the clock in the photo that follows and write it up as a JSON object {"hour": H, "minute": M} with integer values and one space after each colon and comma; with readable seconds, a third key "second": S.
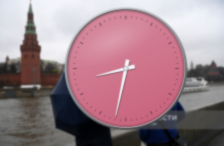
{"hour": 8, "minute": 32}
